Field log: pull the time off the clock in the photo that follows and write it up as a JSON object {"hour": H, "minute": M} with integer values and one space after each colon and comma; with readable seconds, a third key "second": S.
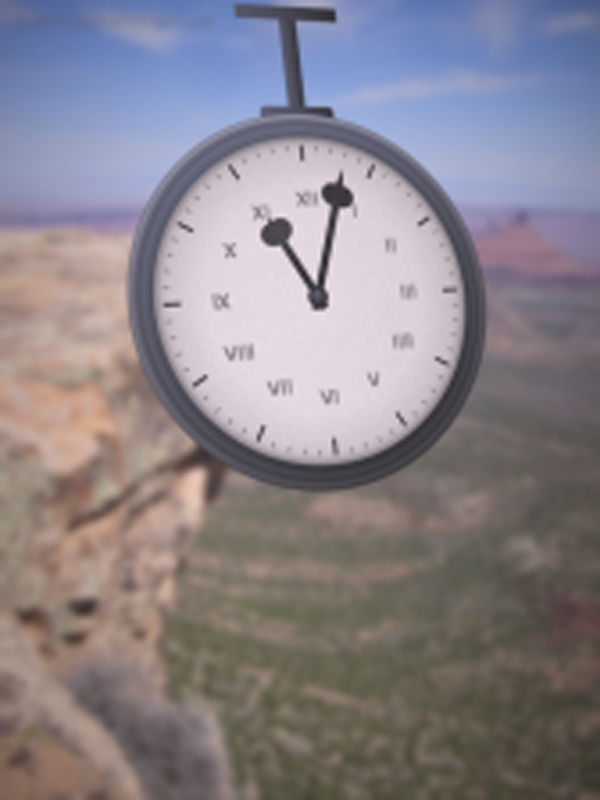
{"hour": 11, "minute": 3}
